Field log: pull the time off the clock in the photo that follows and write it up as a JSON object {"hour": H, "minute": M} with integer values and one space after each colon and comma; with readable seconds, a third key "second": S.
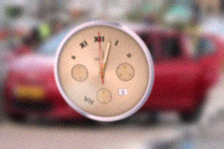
{"hour": 12, "minute": 3}
